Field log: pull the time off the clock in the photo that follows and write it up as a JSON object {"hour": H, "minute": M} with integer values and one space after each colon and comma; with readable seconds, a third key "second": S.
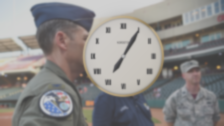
{"hour": 7, "minute": 5}
